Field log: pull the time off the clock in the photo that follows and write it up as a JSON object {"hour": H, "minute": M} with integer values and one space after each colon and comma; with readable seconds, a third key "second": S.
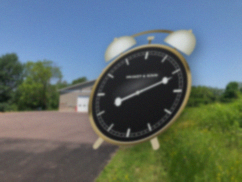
{"hour": 8, "minute": 11}
